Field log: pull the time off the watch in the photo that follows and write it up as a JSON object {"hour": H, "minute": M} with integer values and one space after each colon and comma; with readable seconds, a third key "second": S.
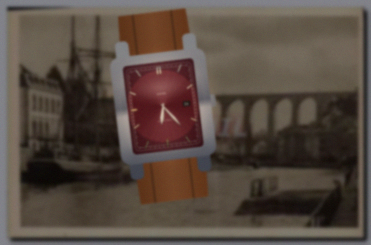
{"hour": 6, "minute": 24}
